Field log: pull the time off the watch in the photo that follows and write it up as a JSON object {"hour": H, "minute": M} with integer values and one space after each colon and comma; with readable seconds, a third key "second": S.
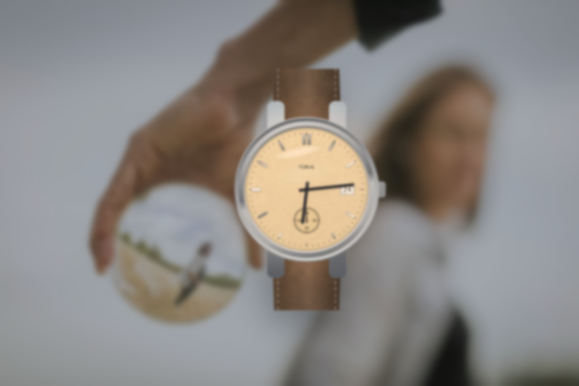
{"hour": 6, "minute": 14}
